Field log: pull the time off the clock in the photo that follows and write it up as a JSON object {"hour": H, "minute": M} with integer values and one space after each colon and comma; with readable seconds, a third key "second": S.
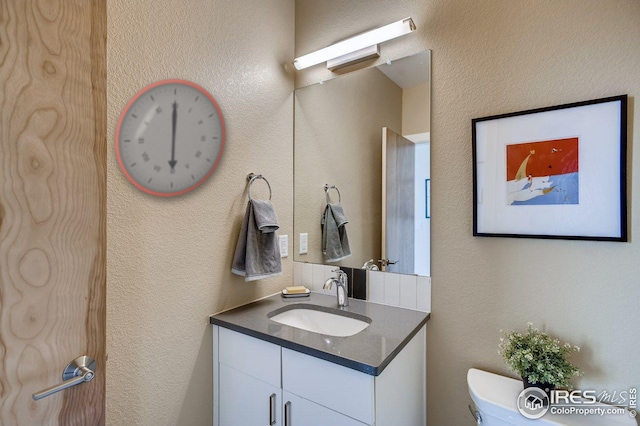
{"hour": 6, "minute": 0}
